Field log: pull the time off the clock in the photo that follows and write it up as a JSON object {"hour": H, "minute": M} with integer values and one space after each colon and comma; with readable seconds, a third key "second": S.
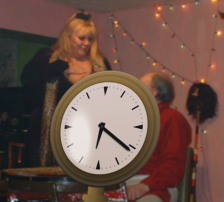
{"hour": 6, "minute": 21}
